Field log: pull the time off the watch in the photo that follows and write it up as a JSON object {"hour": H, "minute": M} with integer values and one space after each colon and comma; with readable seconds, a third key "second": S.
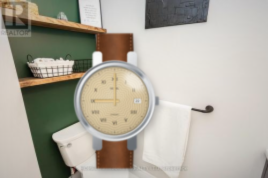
{"hour": 9, "minute": 0}
